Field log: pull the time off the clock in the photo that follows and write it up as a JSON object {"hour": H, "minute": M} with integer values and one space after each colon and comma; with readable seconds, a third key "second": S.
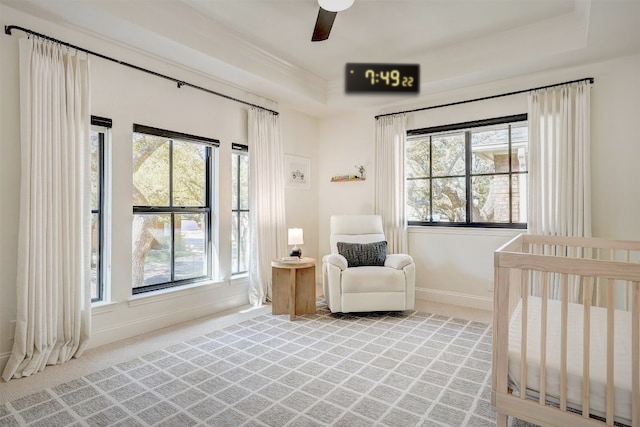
{"hour": 7, "minute": 49}
